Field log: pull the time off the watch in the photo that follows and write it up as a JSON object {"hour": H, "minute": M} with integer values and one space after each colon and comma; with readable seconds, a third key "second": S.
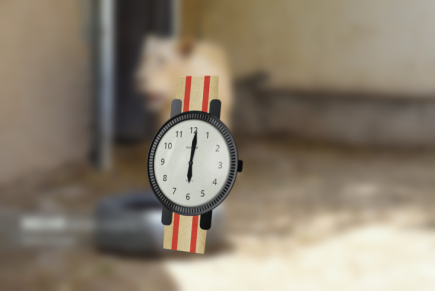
{"hour": 6, "minute": 1}
